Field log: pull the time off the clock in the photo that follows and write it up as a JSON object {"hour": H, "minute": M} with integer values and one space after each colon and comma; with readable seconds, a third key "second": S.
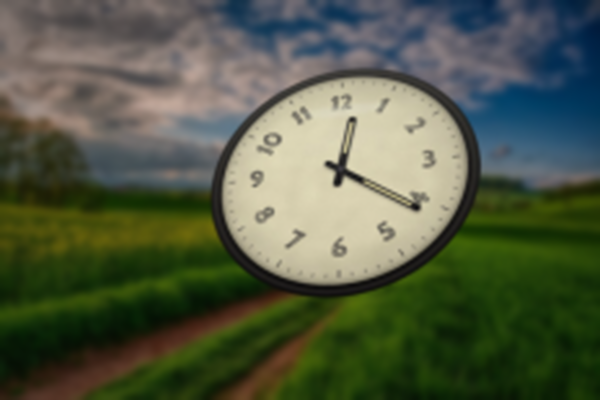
{"hour": 12, "minute": 21}
